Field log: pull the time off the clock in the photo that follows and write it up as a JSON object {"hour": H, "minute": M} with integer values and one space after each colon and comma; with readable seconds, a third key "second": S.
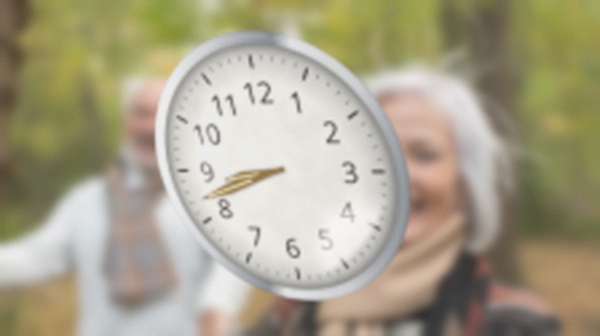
{"hour": 8, "minute": 42}
